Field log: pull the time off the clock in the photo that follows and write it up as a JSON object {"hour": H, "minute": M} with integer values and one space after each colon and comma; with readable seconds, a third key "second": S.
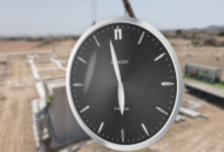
{"hour": 5, "minute": 58}
